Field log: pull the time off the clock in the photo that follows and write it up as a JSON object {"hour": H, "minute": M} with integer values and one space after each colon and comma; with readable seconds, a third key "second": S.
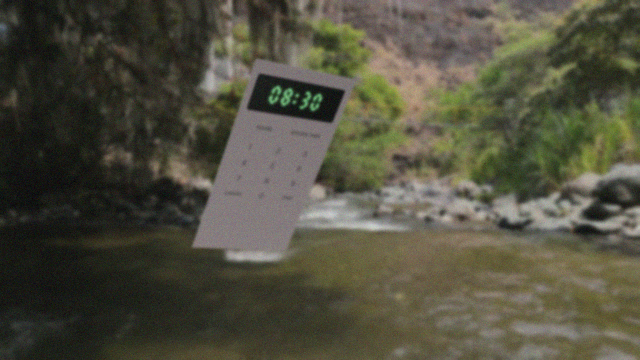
{"hour": 8, "minute": 30}
